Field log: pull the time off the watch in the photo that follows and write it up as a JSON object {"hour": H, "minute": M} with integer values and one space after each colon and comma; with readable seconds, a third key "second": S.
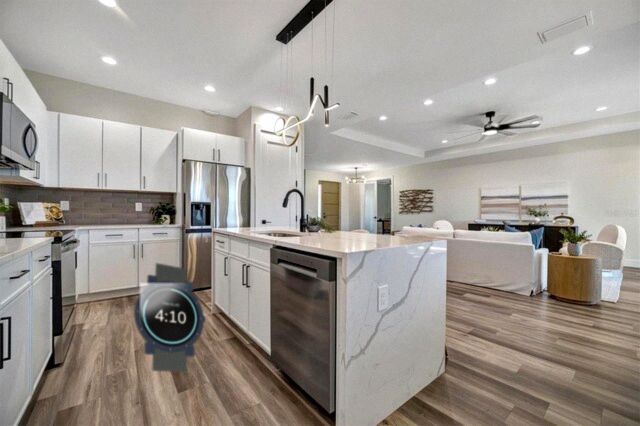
{"hour": 4, "minute": 10}
